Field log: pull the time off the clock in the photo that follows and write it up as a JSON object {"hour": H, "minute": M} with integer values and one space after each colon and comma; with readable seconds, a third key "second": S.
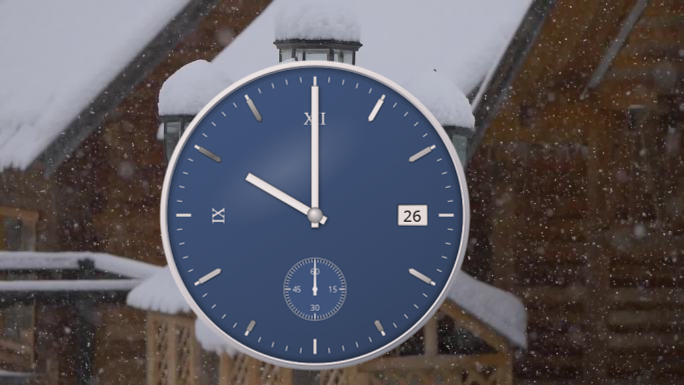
{"hour": 10, "minute": 0}
